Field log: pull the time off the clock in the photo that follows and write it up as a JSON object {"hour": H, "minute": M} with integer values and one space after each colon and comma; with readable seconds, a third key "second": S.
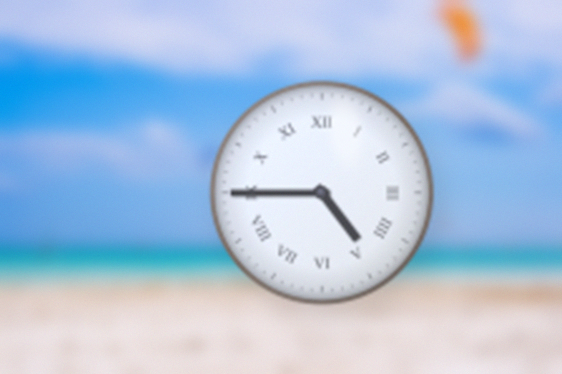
{"hour": 4, "minute": 45}
